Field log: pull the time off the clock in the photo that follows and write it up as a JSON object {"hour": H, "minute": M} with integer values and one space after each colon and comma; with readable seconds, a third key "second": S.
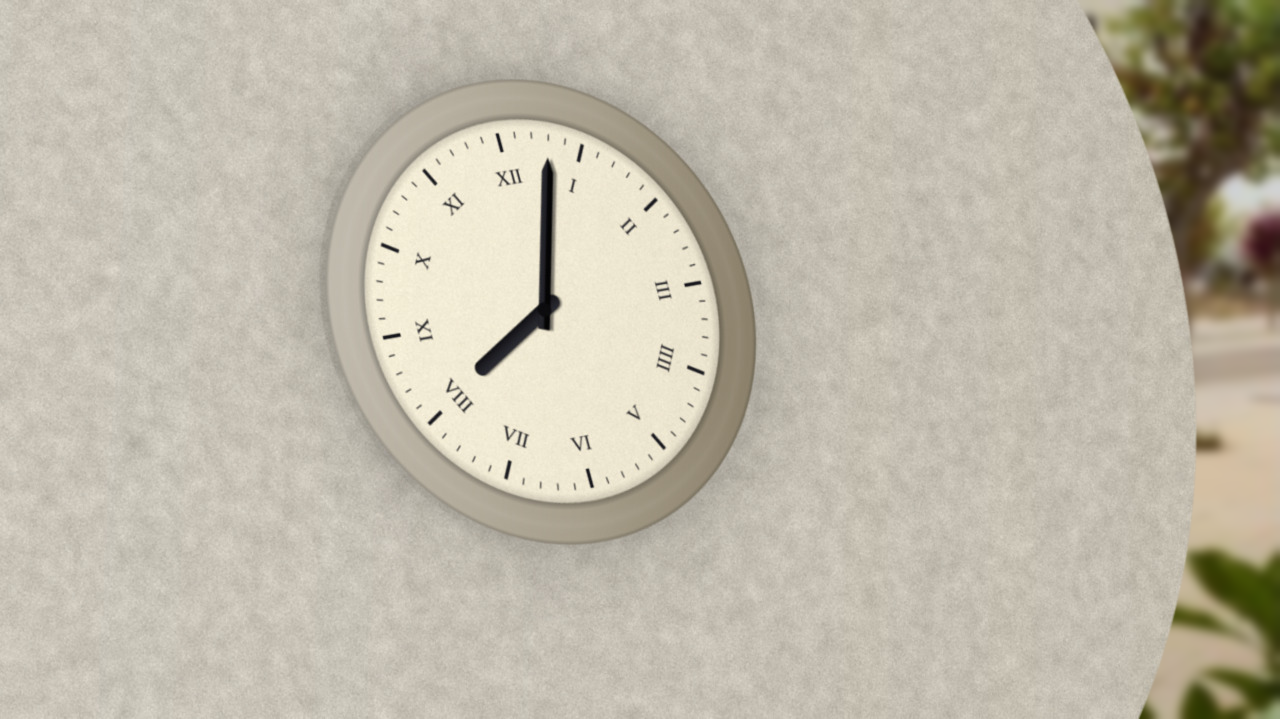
{"hour": 8, "minute": 3}
